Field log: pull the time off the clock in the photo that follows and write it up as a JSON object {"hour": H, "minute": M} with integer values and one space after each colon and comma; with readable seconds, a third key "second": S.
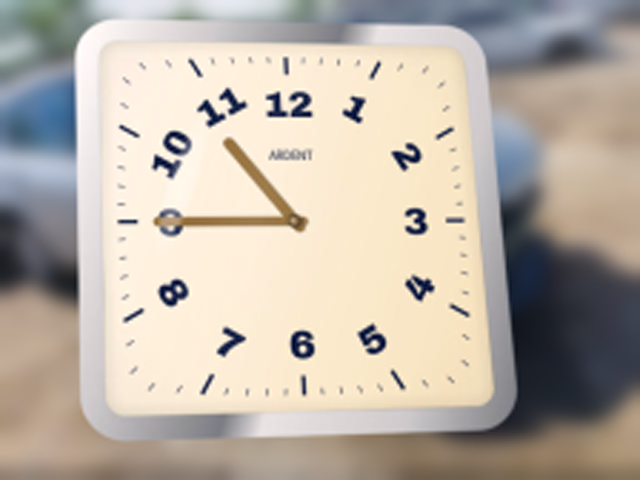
{"hour": 10, "minute": 45}
